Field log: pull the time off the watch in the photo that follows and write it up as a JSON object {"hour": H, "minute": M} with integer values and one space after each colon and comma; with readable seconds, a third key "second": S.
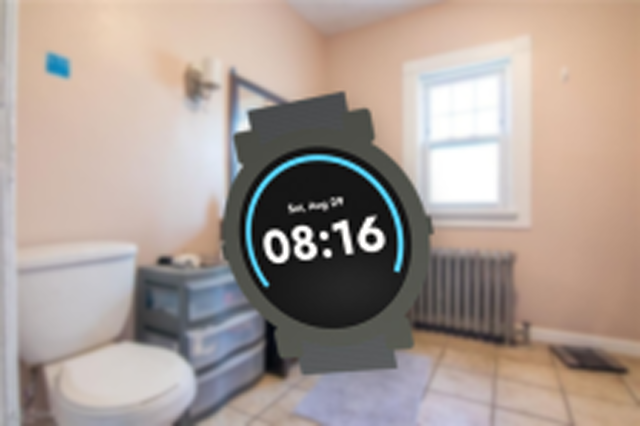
{"hour": 8, "minute": 16}
